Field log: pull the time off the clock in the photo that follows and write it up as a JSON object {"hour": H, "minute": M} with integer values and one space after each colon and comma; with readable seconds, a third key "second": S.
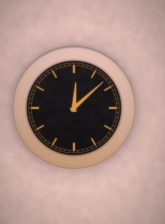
{"hour": 12, "minute": 8}
